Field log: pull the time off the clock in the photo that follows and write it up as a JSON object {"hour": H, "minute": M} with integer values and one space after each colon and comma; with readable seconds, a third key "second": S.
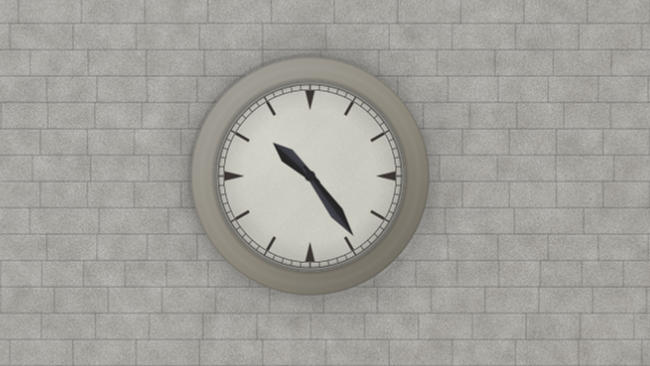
{"hour": 10, "minute": 24}
